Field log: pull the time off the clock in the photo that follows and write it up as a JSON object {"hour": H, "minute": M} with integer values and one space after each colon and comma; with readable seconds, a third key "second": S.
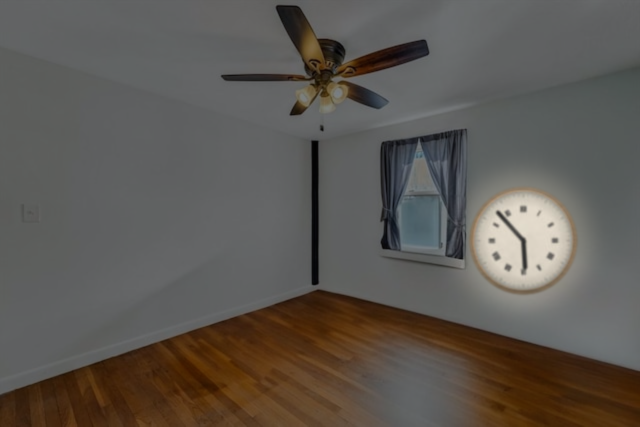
{"hour": 5, "minute": 53}
